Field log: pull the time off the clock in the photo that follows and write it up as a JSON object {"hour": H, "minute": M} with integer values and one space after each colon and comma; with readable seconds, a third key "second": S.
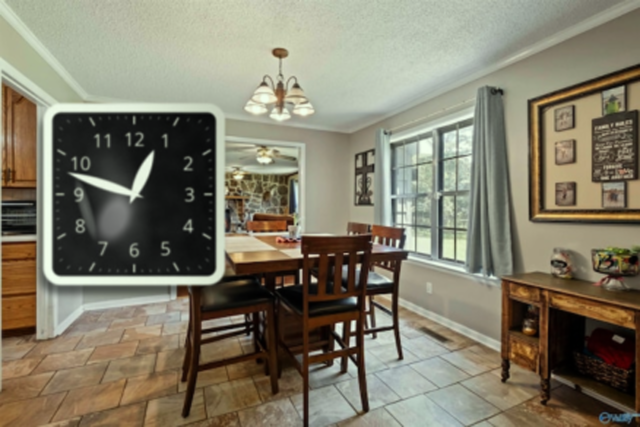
{"hour": 12, "minute": 48}
